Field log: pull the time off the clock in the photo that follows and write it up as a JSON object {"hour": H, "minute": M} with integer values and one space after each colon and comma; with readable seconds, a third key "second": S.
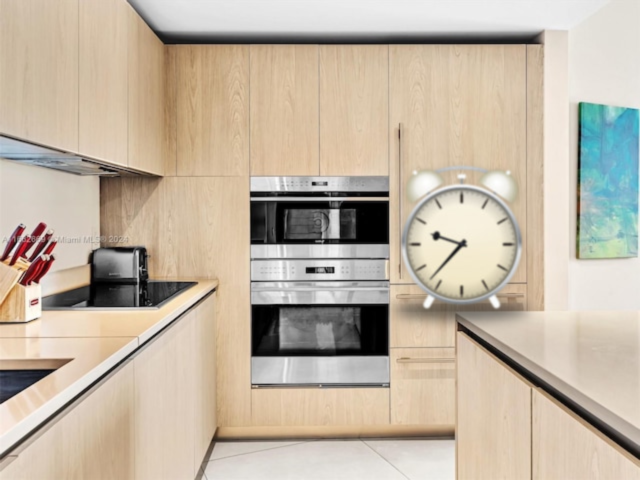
{"hour": 9, "minute": 37}
